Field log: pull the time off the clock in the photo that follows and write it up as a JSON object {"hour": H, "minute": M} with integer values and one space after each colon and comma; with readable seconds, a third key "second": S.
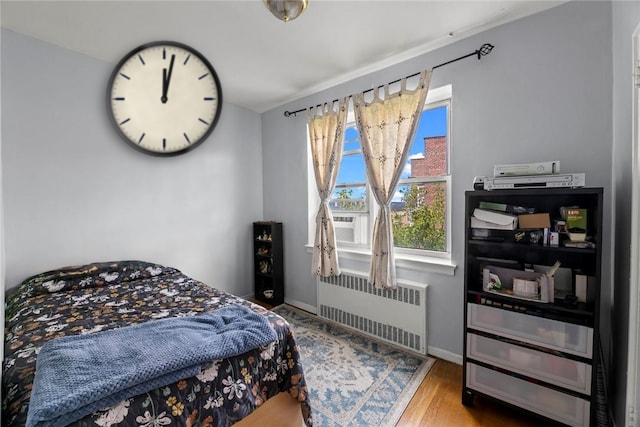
{"hour": 12, "minute": 2}
